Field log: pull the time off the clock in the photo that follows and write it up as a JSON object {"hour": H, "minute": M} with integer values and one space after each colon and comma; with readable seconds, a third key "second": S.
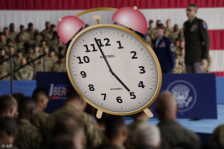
{"hour": 4, "minute": 58}
